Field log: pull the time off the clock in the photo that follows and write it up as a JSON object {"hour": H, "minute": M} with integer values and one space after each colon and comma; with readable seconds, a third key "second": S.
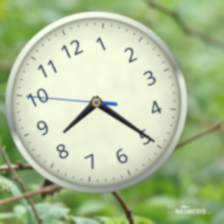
{"hour": 8, "minute": 24, "second": 50}
